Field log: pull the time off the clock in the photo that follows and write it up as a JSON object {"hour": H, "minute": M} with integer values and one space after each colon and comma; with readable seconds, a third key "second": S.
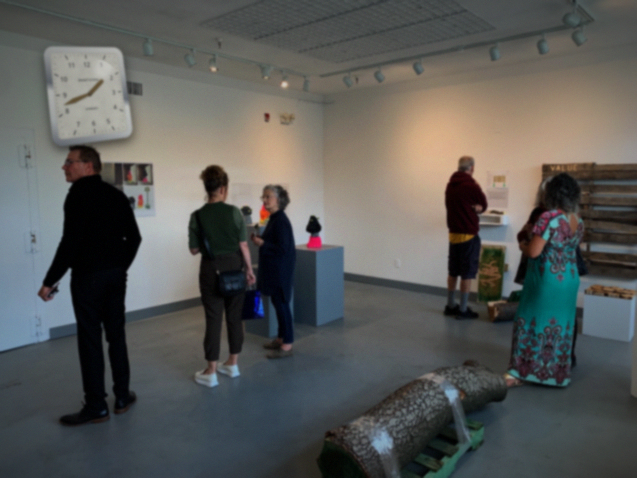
{"hour": 1, "minute": 42}
